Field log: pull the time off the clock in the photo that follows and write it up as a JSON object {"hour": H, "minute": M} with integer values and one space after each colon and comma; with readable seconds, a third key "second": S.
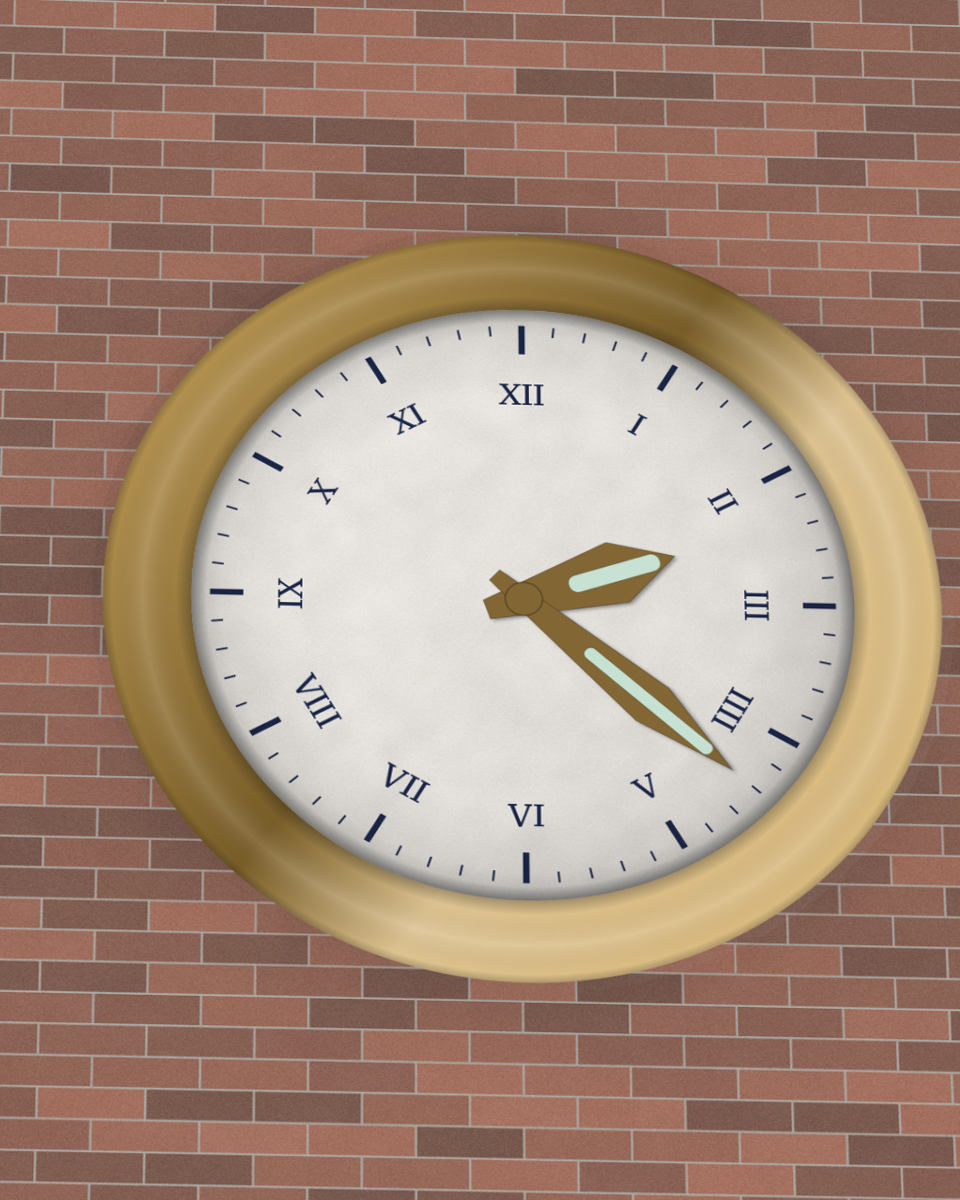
{"hour": 2, "minute": 22}
